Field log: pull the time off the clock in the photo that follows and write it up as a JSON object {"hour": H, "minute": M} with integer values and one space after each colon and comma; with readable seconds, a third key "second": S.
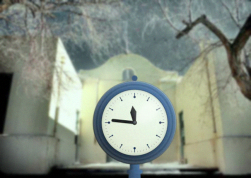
{"hour": 11, "minute": 46}
